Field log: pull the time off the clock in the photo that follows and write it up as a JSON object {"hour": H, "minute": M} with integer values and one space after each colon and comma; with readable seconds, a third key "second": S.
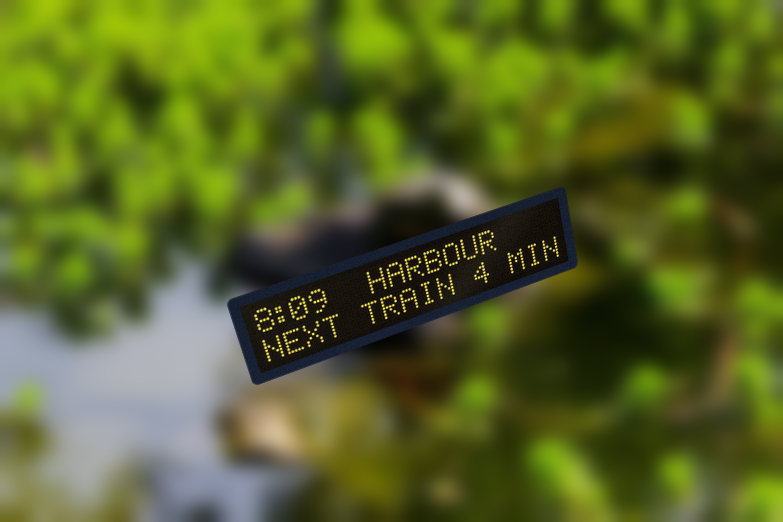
{"hour": 8, "minute": 9}
